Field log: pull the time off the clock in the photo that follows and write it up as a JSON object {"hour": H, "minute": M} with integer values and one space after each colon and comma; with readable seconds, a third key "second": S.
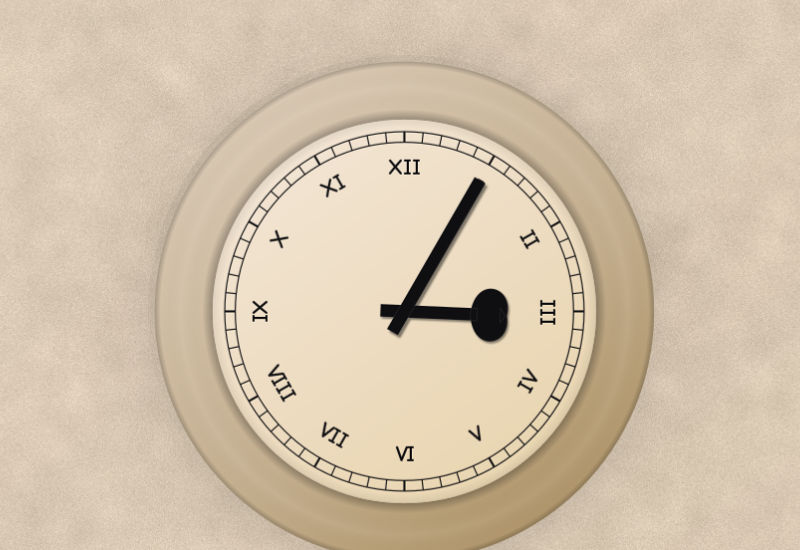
{"hour": 3, "minute": 5}
